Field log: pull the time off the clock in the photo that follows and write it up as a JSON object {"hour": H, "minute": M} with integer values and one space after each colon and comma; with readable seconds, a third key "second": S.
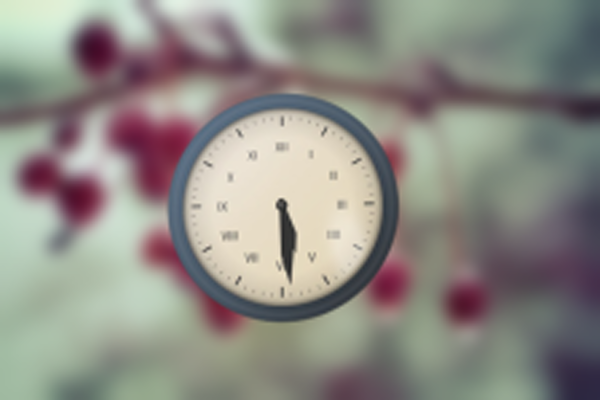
{"hour": 5, "minute": 29}
